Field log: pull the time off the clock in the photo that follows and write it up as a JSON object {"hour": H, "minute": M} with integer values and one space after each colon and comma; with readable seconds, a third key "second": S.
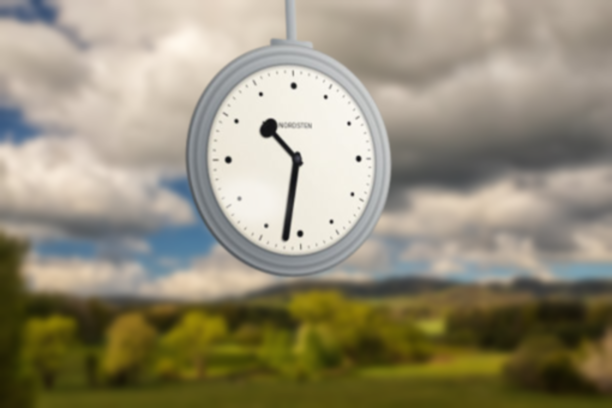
{"hour": 10, "minute": 32}
